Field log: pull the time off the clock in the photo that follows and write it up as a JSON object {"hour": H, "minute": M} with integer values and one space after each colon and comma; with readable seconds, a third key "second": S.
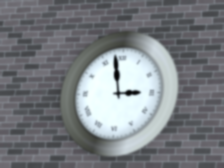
{"hour": 2, "minute": 58}
